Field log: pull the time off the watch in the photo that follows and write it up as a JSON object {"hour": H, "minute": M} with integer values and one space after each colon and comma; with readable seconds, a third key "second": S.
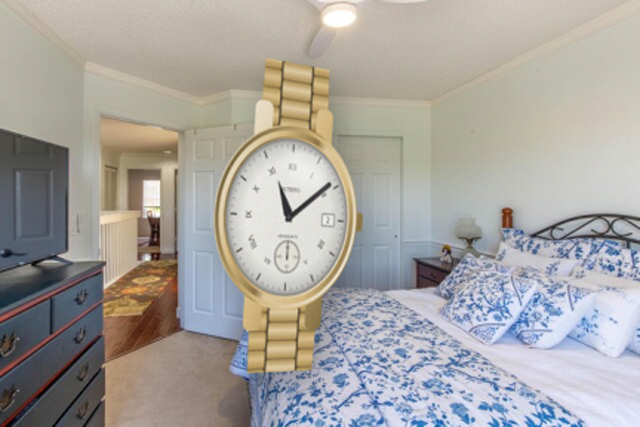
{"hour": 11, "minute": 9}
